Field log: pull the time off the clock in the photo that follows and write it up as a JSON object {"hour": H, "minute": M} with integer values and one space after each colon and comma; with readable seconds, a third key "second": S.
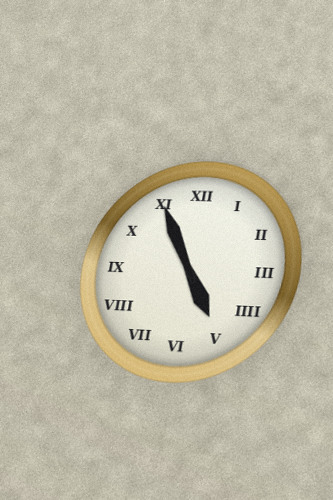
{"hour": 4, "minute": 55}
